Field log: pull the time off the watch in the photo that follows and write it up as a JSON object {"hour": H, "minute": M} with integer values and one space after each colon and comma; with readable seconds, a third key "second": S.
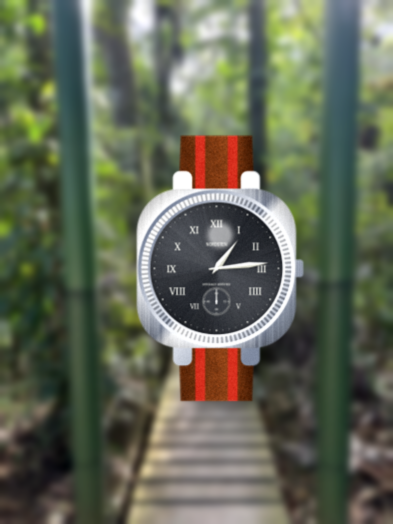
{"hour": 1, "minute": 14}
